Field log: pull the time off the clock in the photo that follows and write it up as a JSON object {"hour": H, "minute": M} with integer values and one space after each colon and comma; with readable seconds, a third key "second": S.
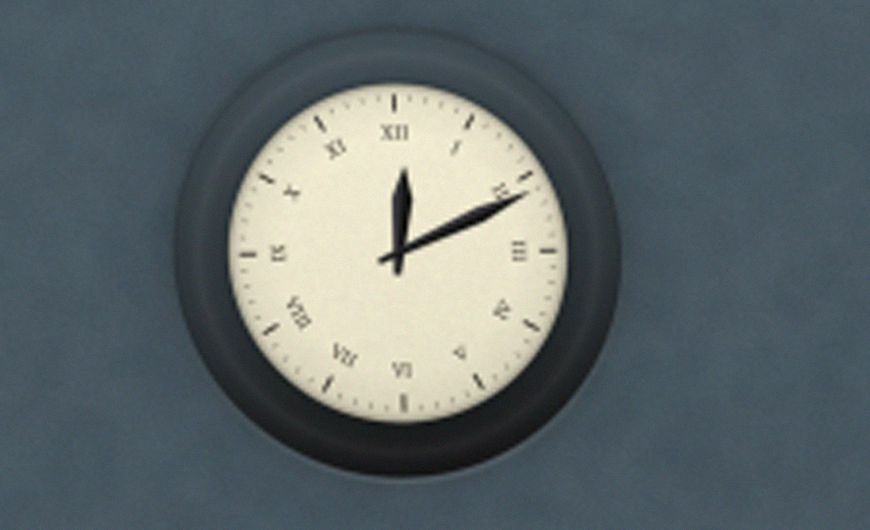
{"hour": 12, "minute": 11}
